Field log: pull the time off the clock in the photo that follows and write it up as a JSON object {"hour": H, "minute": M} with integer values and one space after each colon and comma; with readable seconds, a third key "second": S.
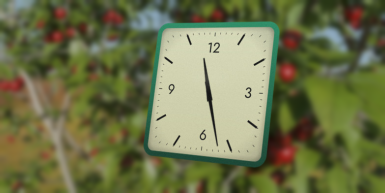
{"hour": 11, "minute": 27}
